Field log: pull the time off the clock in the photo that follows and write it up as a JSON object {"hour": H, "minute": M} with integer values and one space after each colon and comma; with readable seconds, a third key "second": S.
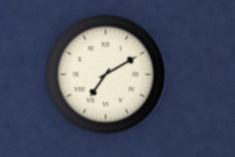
{"hour": 7, "minute": 10}
